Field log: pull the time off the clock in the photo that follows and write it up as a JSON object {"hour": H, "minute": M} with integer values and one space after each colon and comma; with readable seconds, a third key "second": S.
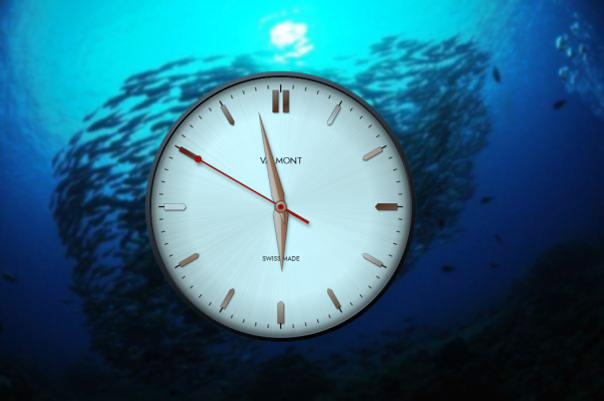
{"hour": 5, "minute": 57, "second": 50}
